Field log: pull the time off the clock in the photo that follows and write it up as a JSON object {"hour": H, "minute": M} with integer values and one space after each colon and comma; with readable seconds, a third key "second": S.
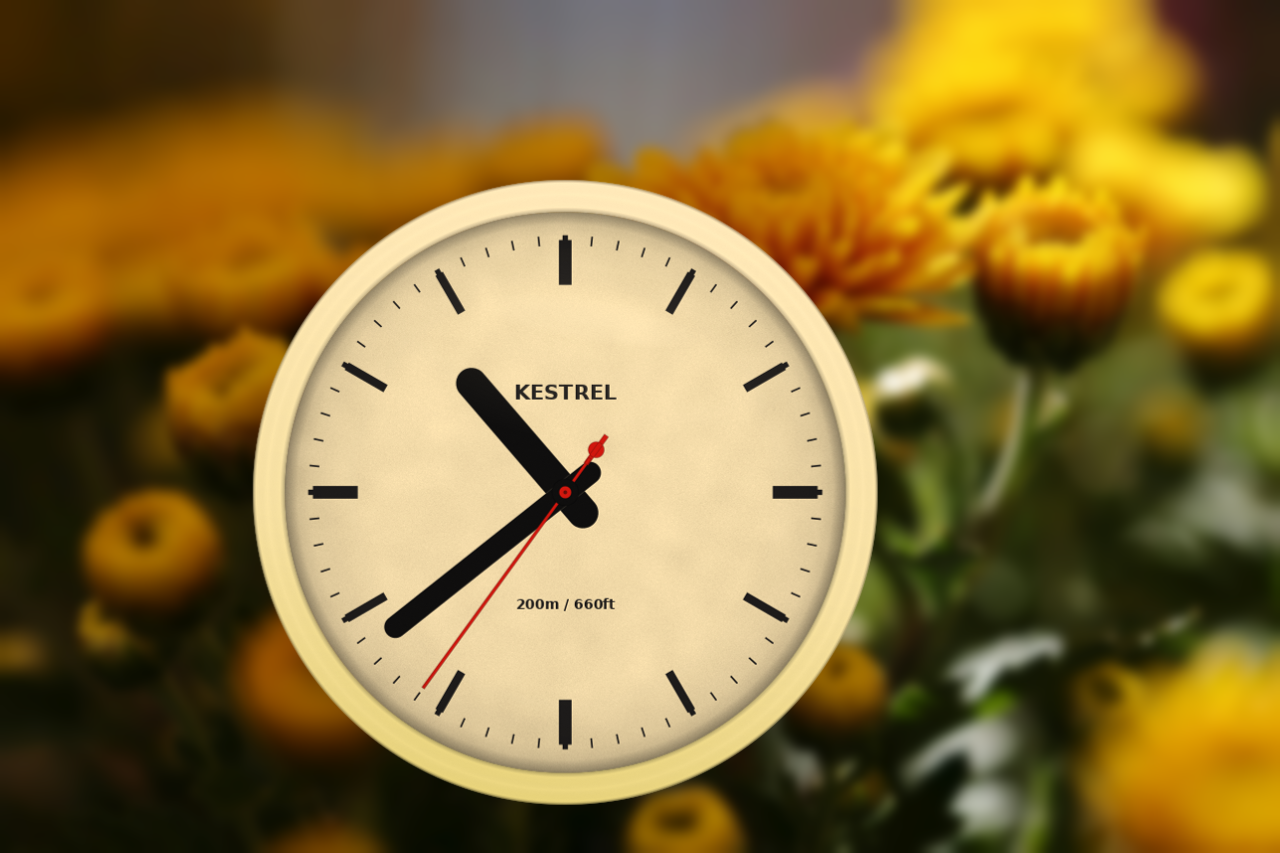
{"hour": 10, "minute": 38, "second": 36}
